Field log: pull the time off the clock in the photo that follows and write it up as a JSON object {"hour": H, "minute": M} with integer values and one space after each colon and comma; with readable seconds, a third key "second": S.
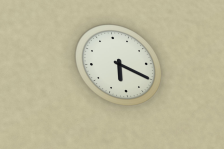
{"hour": 6, "minute": 20}
